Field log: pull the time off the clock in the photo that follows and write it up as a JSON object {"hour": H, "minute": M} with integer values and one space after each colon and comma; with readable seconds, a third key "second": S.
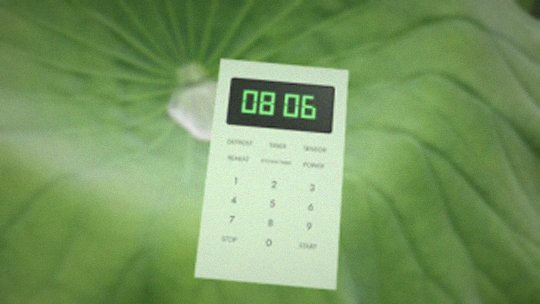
{"hour": 8, "minute": 6}
